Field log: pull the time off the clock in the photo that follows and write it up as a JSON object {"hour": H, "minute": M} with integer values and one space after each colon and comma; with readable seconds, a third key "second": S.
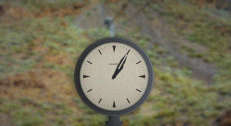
{"hour": 1, "minute": 5}
